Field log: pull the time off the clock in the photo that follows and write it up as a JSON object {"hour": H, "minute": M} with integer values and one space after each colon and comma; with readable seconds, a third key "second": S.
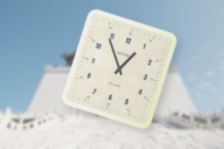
{"hour": 12, "minute": 54}
